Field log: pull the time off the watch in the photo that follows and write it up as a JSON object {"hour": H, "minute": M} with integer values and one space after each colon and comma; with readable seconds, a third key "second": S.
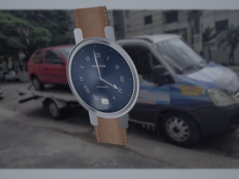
{"hour": 3, "minute": 59}
